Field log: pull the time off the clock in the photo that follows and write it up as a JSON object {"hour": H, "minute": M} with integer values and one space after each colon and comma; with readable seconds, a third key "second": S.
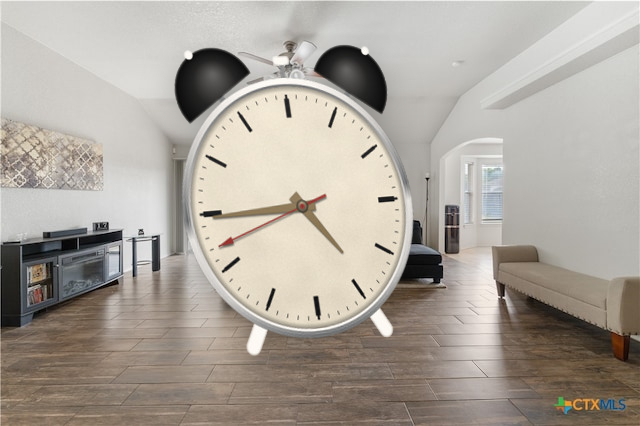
{"hour": 4, "minute": 44, "second": 42}
